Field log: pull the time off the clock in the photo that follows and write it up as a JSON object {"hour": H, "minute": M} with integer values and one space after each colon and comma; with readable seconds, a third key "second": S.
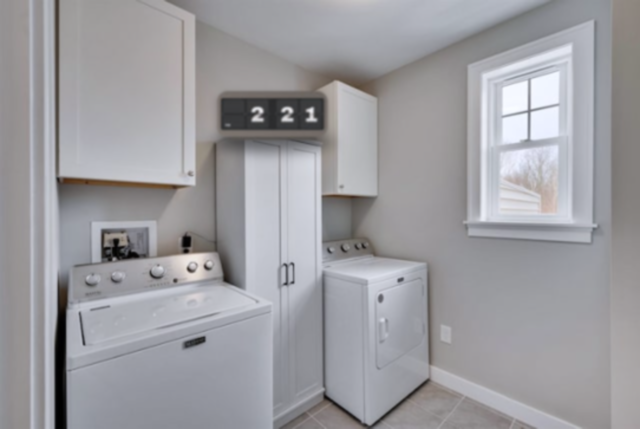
{"hour": 2, "minute": 21}
